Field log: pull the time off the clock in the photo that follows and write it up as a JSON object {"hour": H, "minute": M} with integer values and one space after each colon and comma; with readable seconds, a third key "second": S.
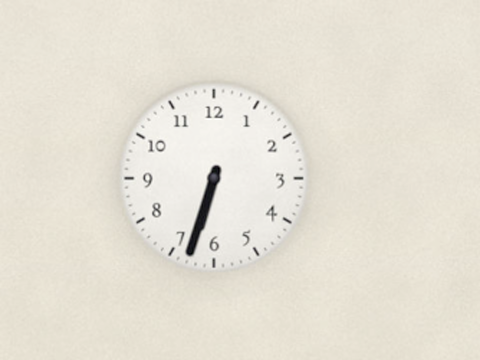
{"hour": 6, "minute": 33}
